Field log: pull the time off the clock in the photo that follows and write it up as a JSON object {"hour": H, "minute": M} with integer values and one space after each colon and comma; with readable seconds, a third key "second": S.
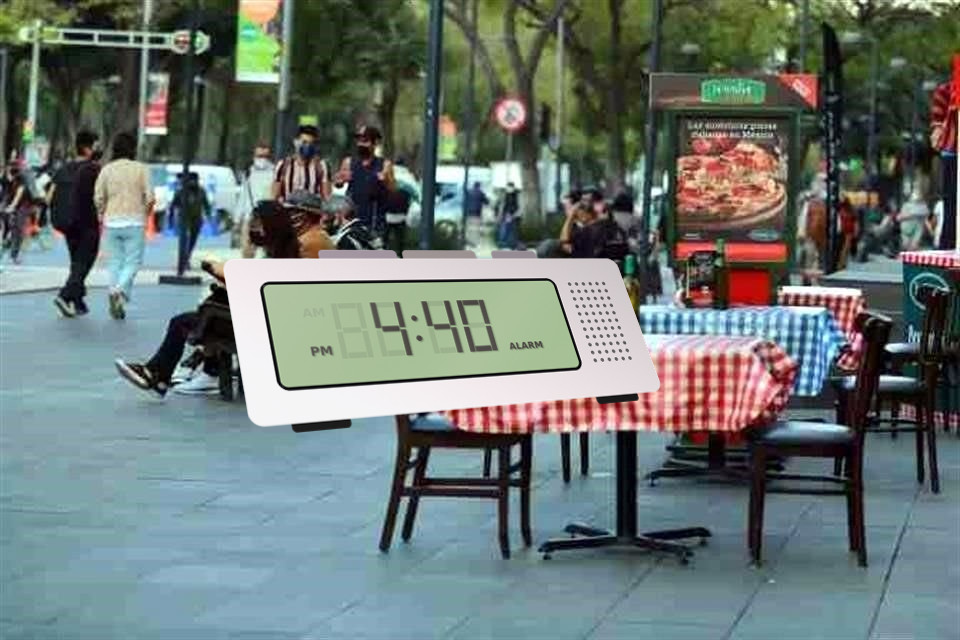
{"hour": 4, "minute": 40}
